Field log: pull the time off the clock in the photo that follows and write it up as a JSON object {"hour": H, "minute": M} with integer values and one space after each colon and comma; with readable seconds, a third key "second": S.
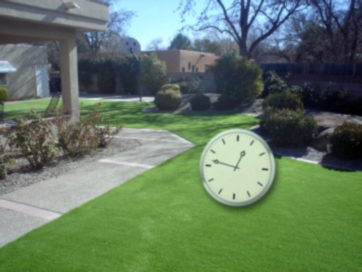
{"hour": 12, "minute": 47}
